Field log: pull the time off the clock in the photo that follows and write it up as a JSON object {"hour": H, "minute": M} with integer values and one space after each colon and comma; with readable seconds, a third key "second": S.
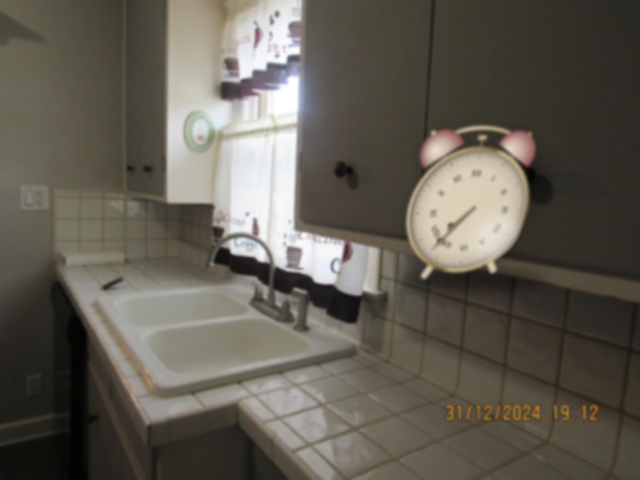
{"hour": 7, "minute": 37}
